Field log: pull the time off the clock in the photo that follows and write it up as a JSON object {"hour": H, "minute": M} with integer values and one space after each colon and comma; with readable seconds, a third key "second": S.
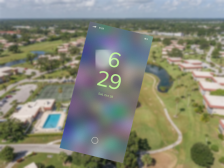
{"hour": 6, "minute": 29}
